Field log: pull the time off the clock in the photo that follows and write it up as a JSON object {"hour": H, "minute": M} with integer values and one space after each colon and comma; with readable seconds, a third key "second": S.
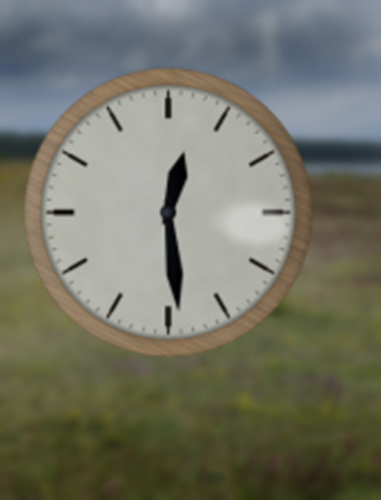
{"hour": 12, "minute": 29}
